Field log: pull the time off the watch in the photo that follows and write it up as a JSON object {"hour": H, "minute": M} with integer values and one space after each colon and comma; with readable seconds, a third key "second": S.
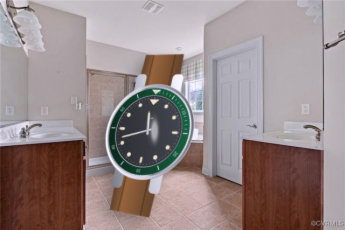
{"hour": 11, "minute": 42}
